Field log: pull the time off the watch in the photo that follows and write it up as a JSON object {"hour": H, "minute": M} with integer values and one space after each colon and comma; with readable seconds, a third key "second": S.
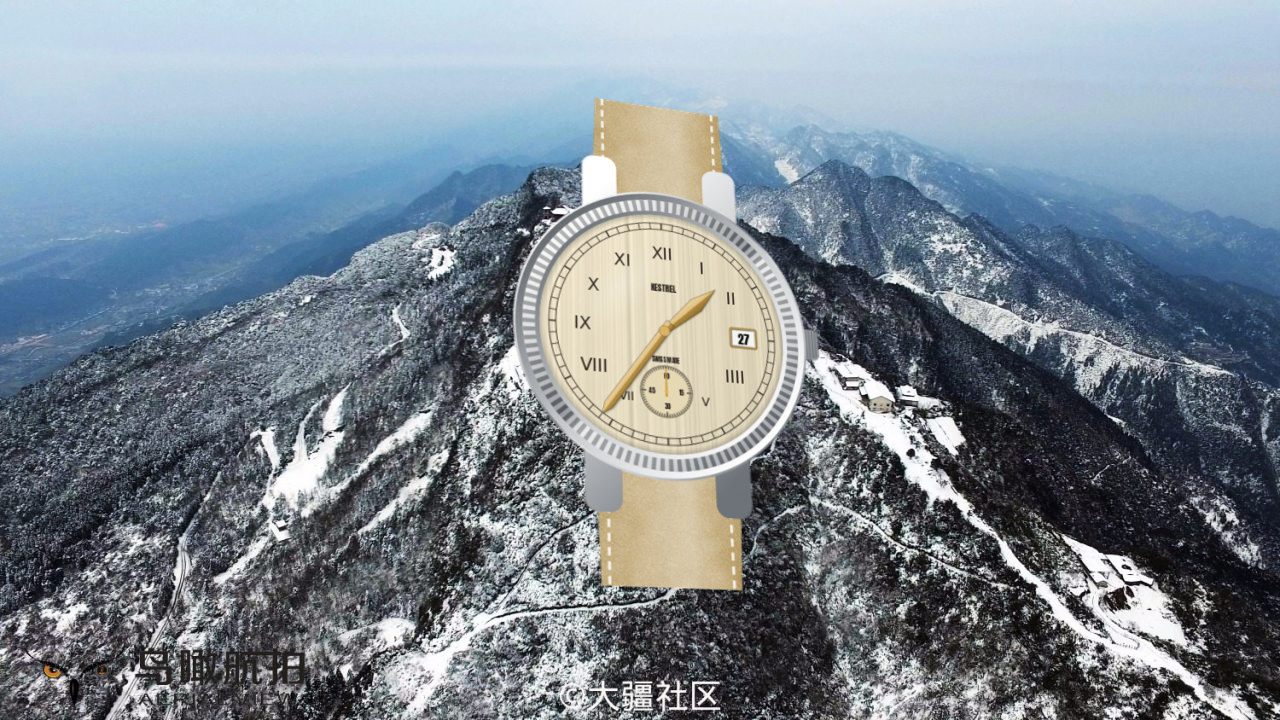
{"hour": 1, "minute": 36}
